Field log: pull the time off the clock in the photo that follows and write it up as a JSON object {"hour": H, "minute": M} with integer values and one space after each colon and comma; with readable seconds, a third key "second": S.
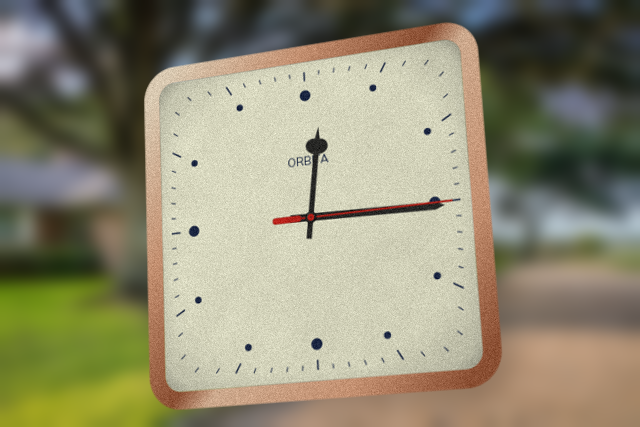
{"hour": 12, "minute": 15, "second": 15}
